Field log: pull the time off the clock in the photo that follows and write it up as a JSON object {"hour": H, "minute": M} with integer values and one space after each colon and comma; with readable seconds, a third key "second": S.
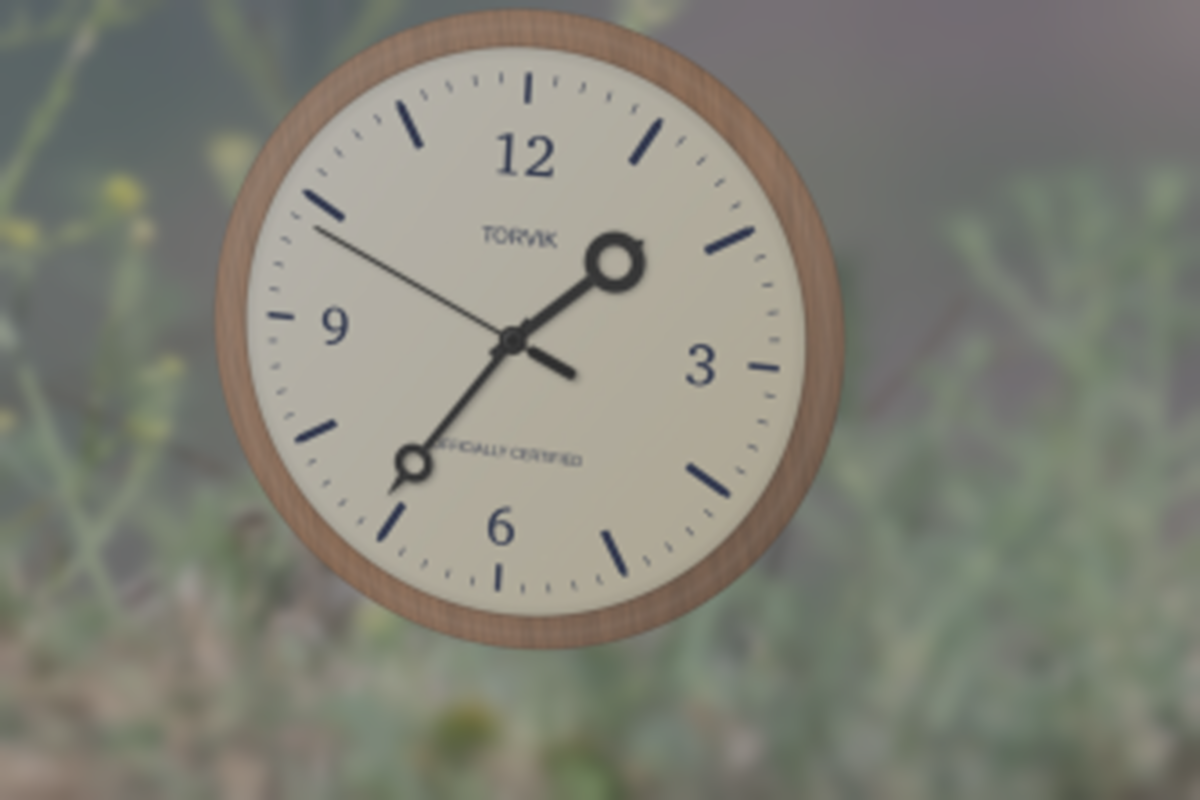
{"hour": 1, "minute": 35, "second": 49}
